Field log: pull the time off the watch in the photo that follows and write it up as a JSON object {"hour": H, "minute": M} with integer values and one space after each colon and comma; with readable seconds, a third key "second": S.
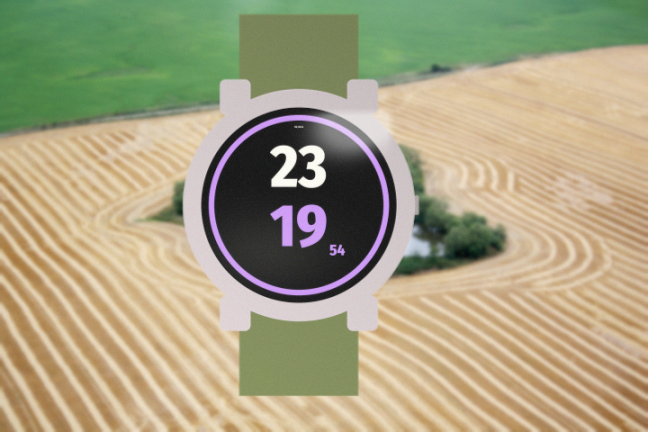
{"hour": 23, "minute": 19, "second": 54}
